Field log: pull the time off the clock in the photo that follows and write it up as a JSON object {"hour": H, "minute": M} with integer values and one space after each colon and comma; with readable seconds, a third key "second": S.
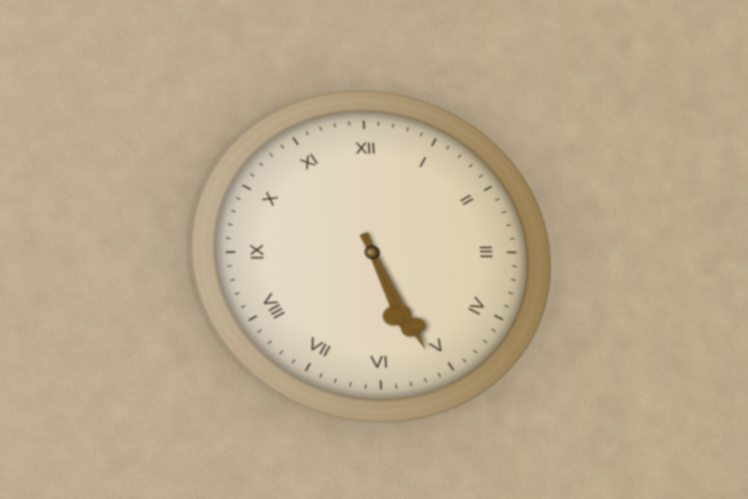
{"hour": 5, "minute": 26}
